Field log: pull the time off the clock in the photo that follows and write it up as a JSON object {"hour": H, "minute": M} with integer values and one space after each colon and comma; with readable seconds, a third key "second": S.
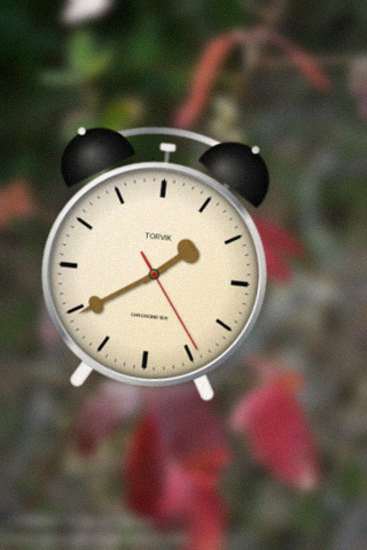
{"hour": 1, "minute": 39, "second": 24}
